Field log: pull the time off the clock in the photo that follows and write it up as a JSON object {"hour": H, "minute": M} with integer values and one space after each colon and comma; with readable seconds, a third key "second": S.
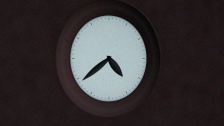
{"hour": 4, "minute": 39}
